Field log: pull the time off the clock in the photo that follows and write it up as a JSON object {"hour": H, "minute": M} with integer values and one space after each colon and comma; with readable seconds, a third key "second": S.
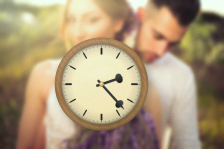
{"hour": 2, "minute": 23}
